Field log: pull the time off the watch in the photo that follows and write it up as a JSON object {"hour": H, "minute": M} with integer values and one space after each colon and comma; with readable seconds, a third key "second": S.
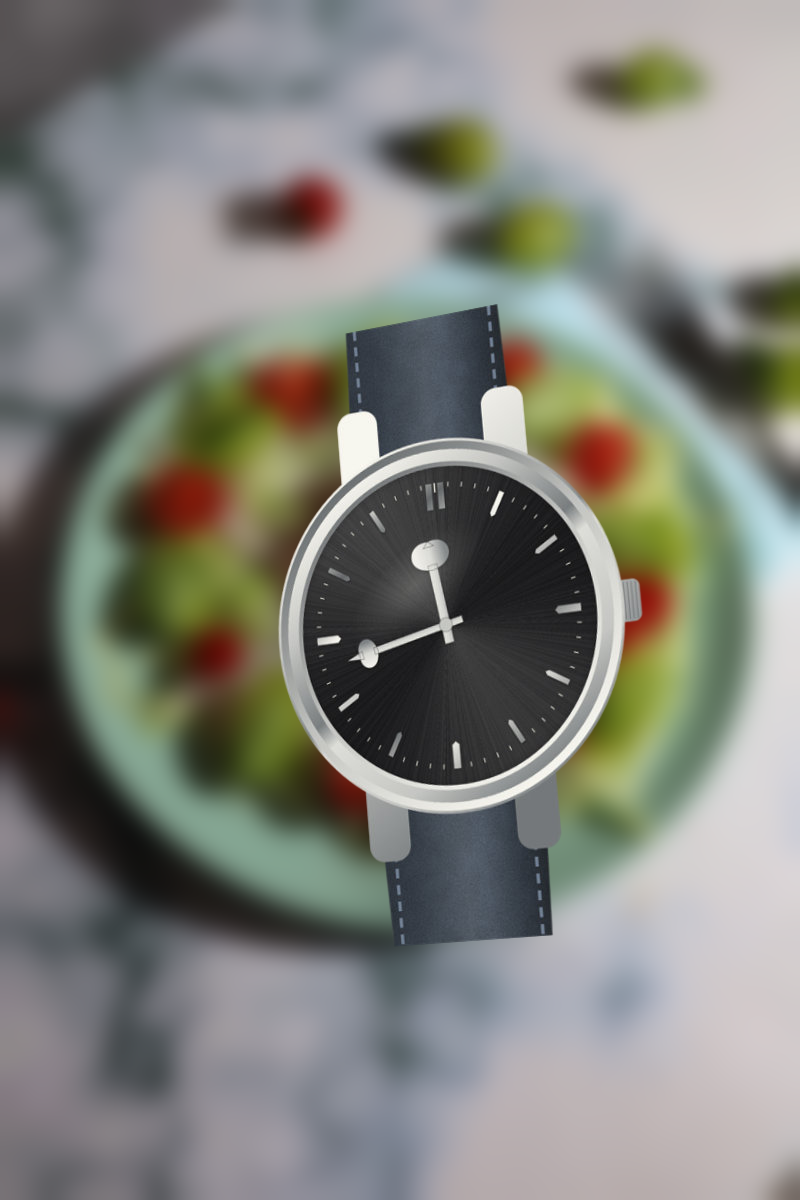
{"hour": 11, "minute": 43}
